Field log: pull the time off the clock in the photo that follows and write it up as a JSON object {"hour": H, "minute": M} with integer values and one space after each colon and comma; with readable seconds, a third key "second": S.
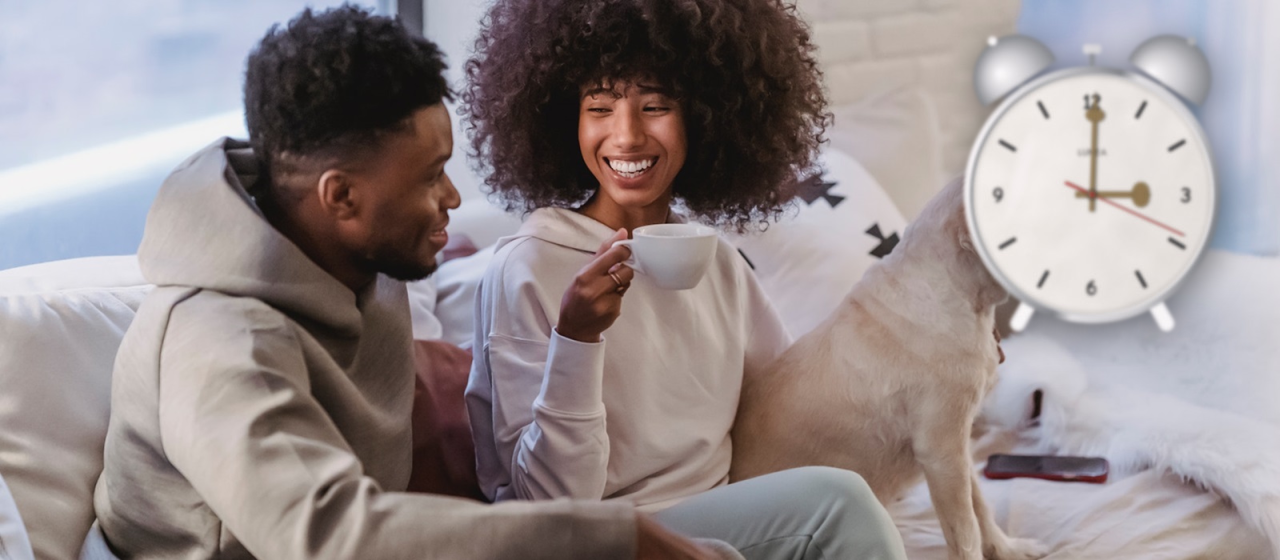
{"hour": 3, "minute": 0, "second": 19}
